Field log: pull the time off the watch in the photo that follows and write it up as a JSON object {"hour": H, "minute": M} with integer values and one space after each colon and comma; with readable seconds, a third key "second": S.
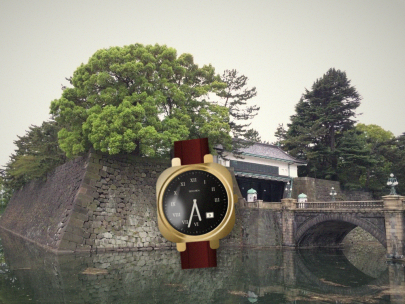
{"hour": 5, "minute": 33}
